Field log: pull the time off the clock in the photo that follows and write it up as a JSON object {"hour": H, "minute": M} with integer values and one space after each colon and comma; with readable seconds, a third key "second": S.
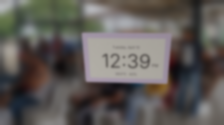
{"hour": 12, "minute": 39}
